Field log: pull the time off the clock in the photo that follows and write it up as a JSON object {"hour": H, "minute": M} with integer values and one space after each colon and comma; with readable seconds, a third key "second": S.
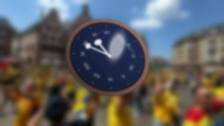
{"hour": 10, "minute": 49}
